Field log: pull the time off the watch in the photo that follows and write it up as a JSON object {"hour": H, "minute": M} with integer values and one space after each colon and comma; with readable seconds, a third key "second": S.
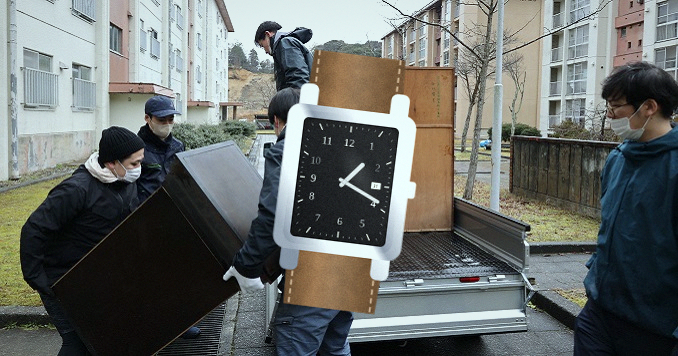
{"hour": 1, "minute": 19}
